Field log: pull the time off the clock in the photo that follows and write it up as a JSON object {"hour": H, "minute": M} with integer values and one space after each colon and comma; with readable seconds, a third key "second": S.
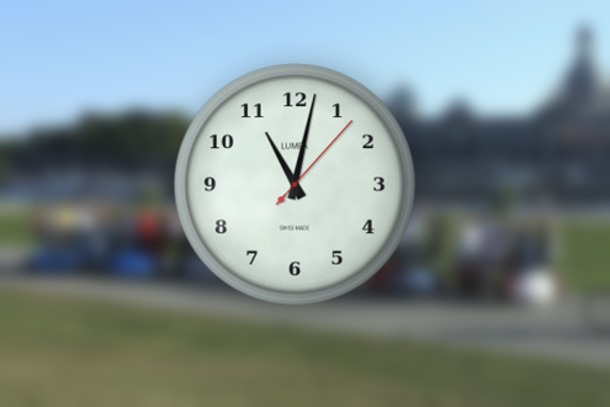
{"hour": 11, "minute": 2, "second": 7}
